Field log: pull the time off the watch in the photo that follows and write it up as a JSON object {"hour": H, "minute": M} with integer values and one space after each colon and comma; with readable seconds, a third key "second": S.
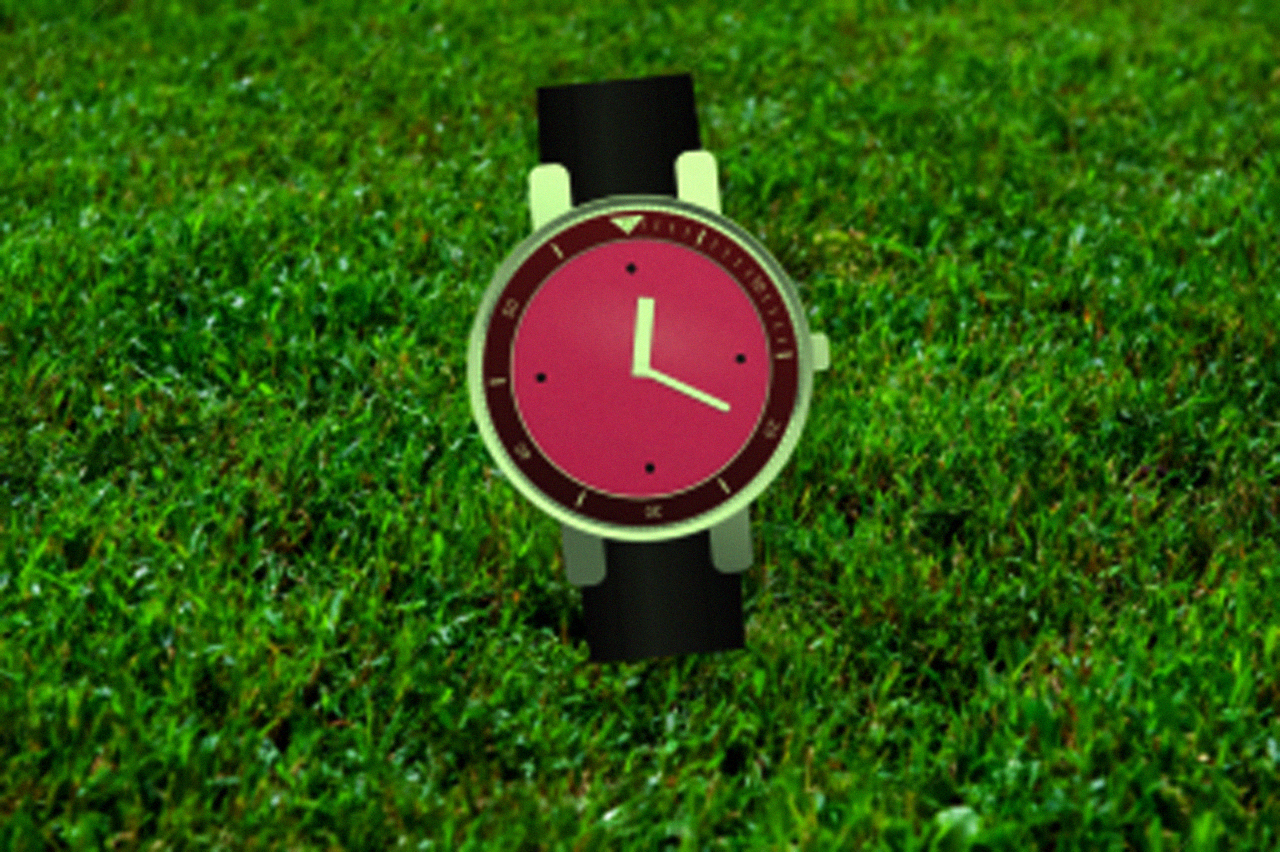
{"hour": 12, "minute": 20}
